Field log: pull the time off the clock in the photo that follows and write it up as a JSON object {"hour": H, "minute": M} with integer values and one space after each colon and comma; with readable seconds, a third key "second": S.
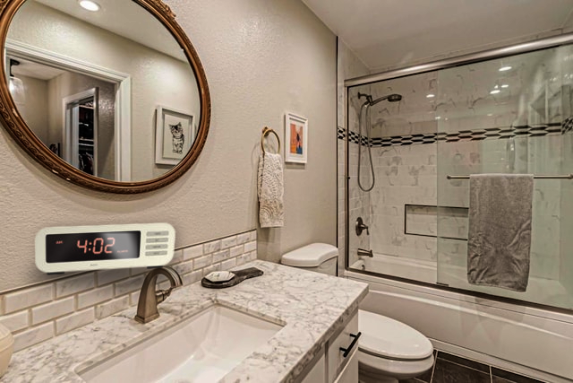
{"hour": 4, "minute": 2}
